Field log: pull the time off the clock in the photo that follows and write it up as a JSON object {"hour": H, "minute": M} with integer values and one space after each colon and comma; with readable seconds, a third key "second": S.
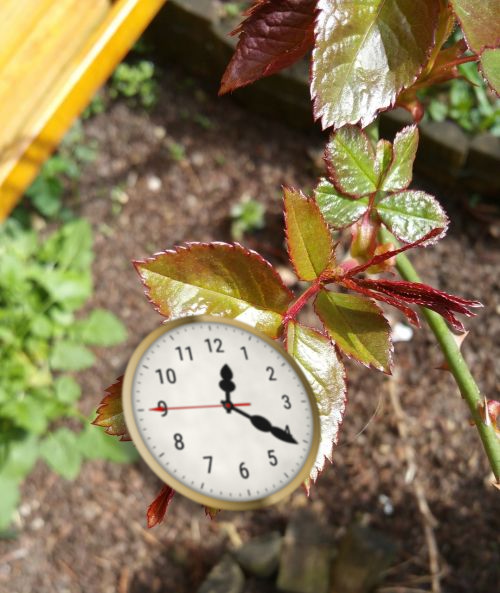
{"hour": 12, "minute": 20, "second": 45}
